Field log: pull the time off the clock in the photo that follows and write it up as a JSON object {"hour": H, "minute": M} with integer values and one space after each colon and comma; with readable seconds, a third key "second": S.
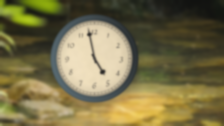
{"hour": 4, "minute": 58}
